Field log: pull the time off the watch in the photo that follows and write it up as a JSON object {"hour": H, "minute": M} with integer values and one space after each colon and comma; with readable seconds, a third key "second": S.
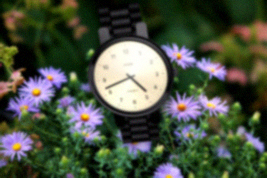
{"hour": 4, "minute": 42}
